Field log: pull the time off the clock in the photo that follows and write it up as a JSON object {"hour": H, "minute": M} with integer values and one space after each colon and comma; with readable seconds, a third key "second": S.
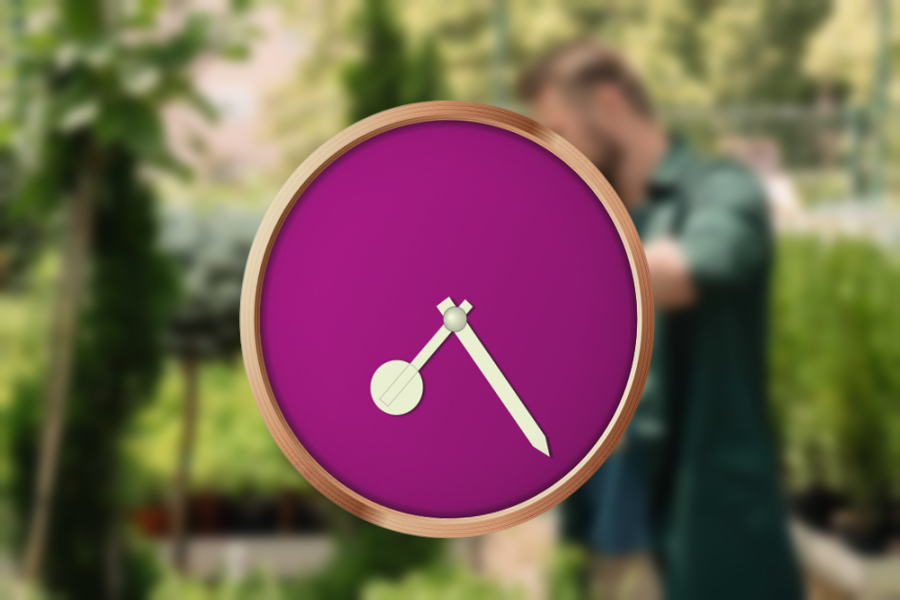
{"hour": 7, "minute": 24}
